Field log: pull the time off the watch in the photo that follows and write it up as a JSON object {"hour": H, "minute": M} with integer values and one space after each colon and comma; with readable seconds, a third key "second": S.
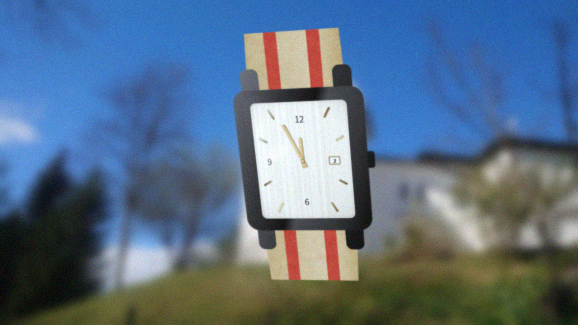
{"hour": 11, "minute": 56}
